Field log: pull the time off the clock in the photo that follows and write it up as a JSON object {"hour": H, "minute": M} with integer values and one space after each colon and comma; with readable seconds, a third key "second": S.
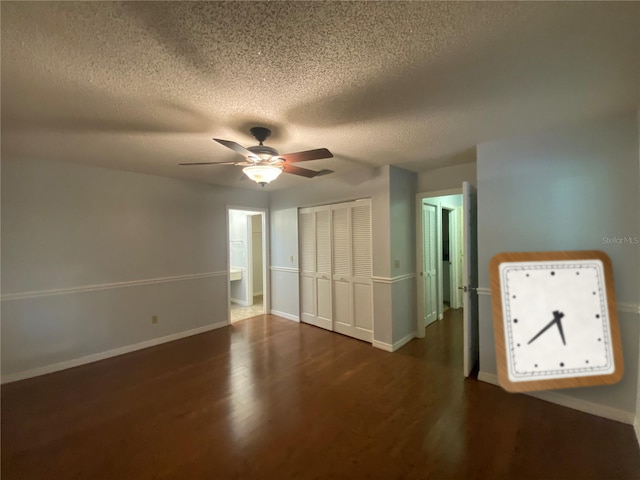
{"hour": 5, "minute": 39}
